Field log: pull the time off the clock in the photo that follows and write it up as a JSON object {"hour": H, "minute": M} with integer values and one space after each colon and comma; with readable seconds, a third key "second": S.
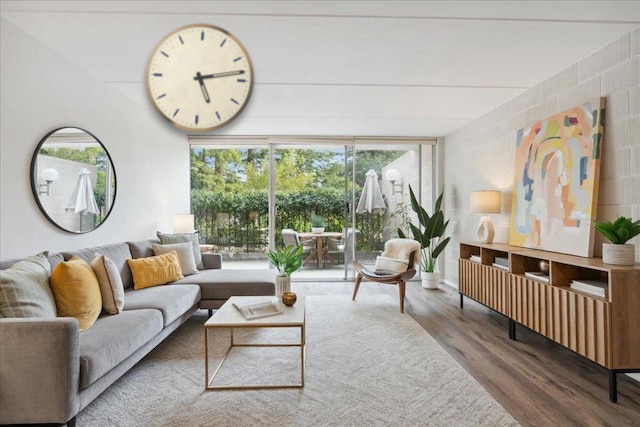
{"hour": 5, "minute": 13}
